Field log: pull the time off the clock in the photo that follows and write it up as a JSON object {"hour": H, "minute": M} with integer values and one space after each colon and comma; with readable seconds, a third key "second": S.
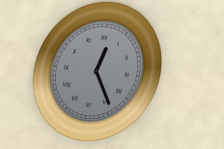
{"hour": 12, "minute": 24}
